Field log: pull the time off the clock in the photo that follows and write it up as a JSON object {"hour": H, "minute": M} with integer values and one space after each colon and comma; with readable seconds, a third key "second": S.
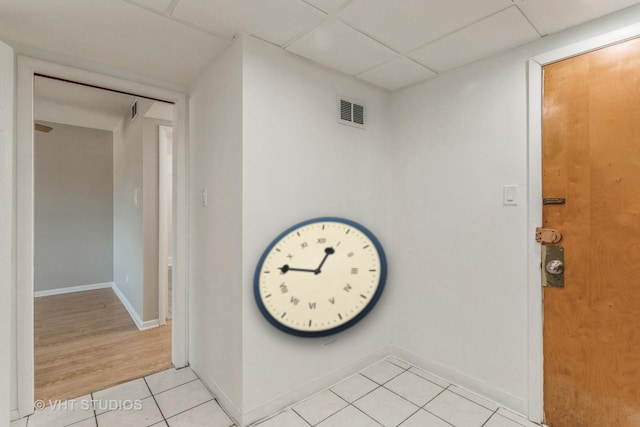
{"hour": 12, "minute": 46}
